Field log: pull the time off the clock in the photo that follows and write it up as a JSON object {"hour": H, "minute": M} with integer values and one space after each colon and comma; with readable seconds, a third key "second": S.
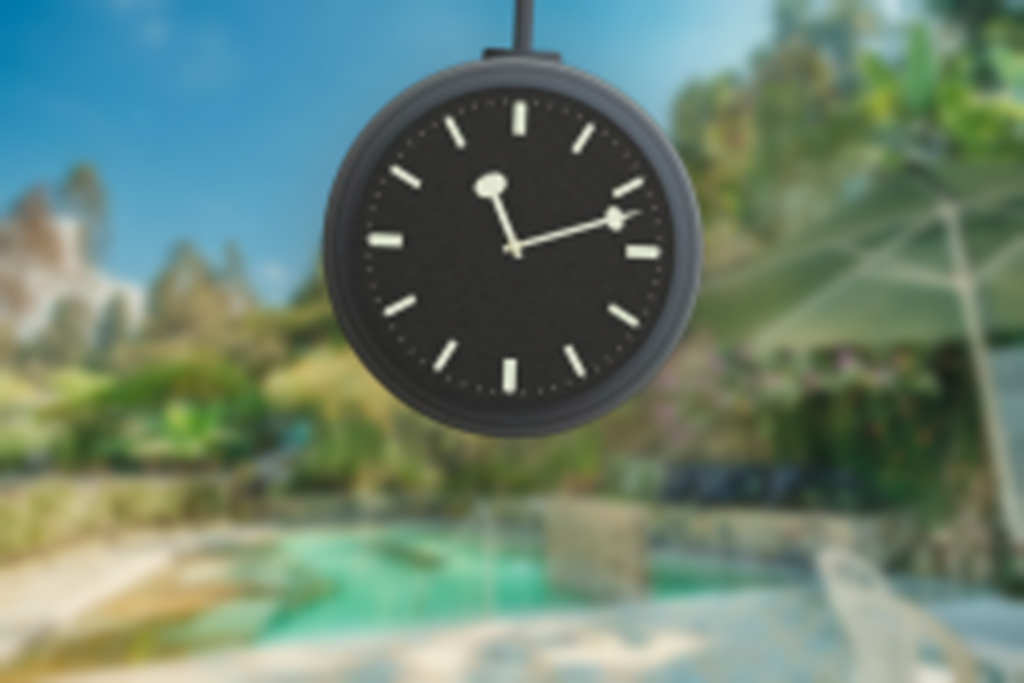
{"hour": 11, "minute": 12}
